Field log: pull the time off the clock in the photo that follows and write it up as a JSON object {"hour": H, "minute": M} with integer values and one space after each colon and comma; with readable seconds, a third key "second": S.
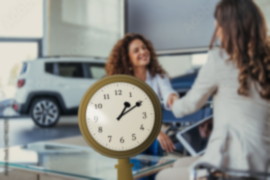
{"hour": 1, "minute": 10}
